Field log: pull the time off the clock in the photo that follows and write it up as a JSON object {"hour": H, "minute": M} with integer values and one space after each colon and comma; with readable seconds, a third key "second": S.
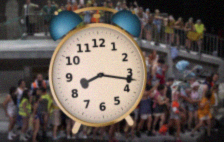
{"hour": 8, "minute": 17}
